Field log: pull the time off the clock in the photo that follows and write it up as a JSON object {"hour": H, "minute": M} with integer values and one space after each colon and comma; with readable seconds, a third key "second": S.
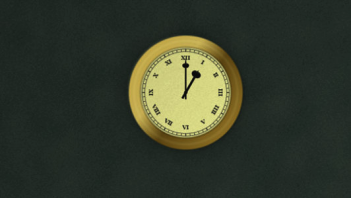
{"hour": 1, "minute": 0}
